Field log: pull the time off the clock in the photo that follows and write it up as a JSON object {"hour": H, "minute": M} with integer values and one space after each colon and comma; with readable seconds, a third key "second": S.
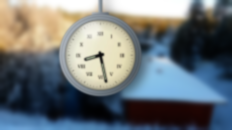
{"hour": 8, "minute": 28}
